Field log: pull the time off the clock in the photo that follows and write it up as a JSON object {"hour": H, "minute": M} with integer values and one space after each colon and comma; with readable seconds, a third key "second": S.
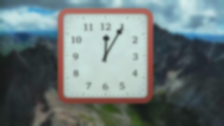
{"hour": 12, "minute": 5}
